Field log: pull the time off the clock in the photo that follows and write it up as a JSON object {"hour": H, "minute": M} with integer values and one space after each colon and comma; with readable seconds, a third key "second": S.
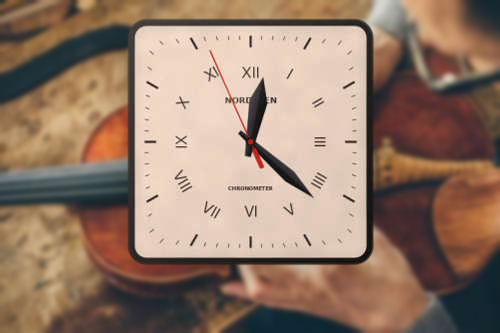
{"hour": 12, "minute": 21, "second": 56}
